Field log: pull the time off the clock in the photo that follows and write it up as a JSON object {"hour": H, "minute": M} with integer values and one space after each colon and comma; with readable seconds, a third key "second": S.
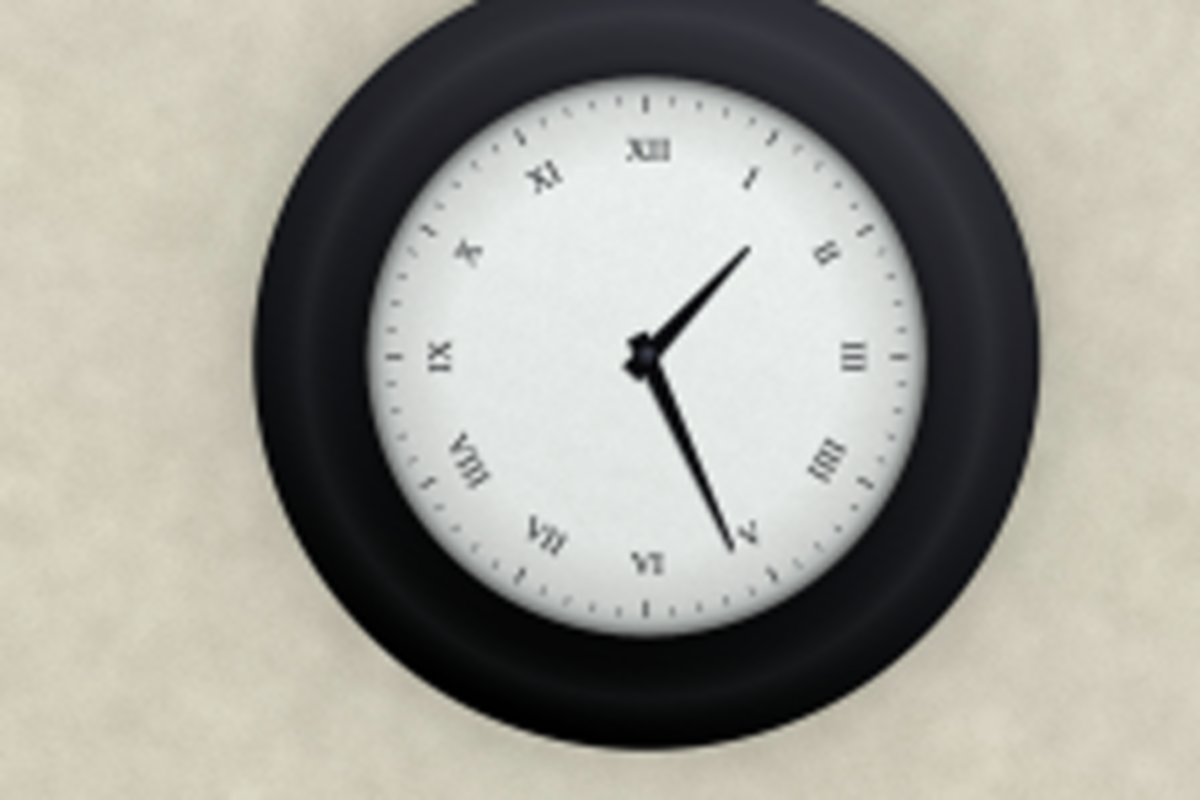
{"hour": 1, "minute": 26}
